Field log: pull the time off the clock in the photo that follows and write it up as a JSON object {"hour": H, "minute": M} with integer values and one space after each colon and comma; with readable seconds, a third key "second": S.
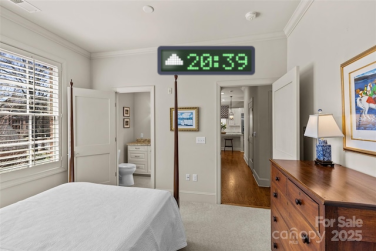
{"hour": 20, "minute": 39}
